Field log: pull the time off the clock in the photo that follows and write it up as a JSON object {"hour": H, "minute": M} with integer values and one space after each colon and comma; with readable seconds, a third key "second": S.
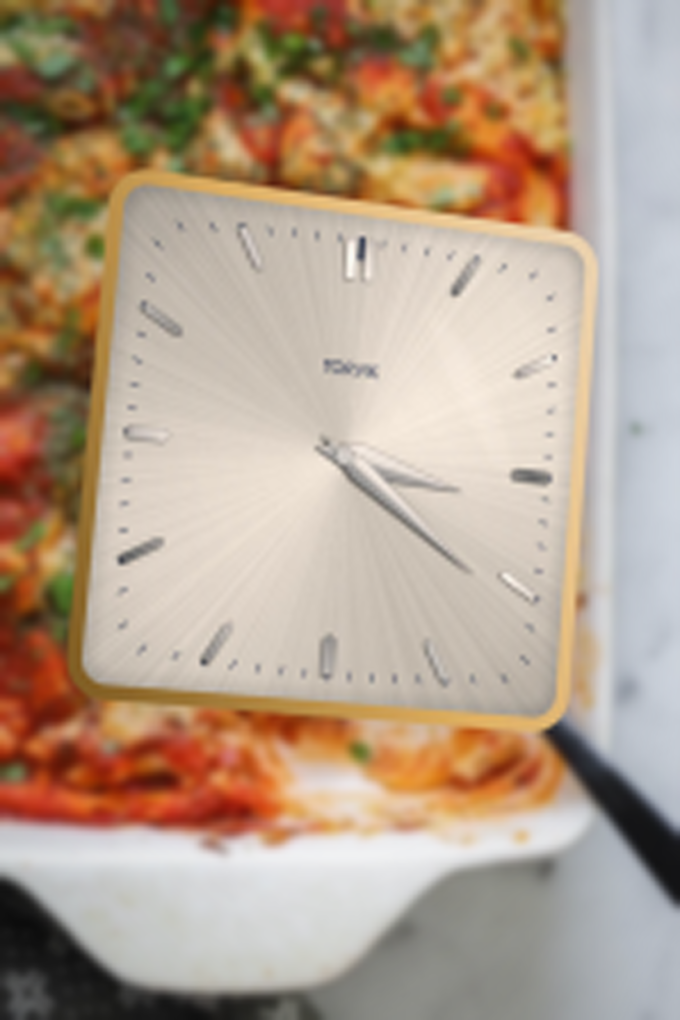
{"hour": 3, "minute": 21}
